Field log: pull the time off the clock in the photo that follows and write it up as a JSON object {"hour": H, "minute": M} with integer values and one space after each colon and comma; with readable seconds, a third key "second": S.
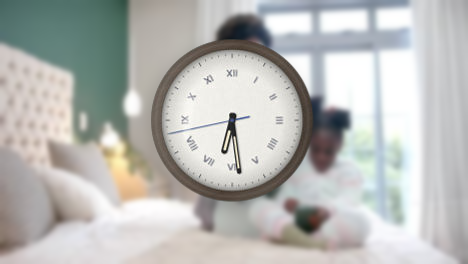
{"hour": 6, "minute": 28, "second": 43}
